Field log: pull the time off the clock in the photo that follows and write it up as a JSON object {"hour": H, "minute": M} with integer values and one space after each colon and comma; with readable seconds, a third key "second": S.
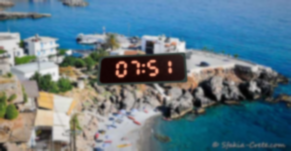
{"hour": 7, "minute": 51}
